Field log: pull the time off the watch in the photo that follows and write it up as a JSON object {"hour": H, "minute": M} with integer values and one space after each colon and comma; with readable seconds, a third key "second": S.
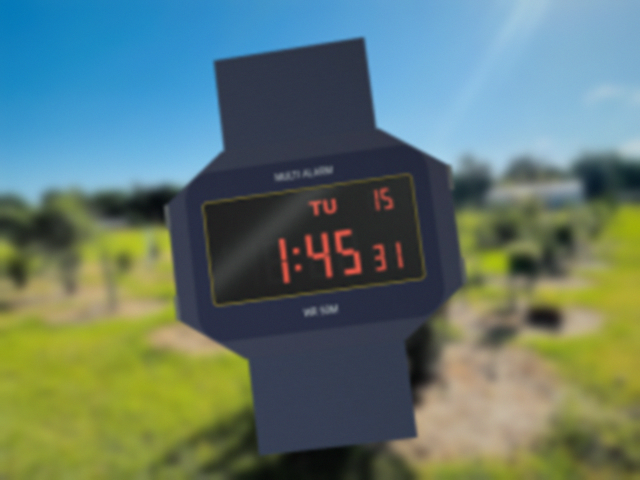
{"hour": 1, "minute": 45, "second": 31}
